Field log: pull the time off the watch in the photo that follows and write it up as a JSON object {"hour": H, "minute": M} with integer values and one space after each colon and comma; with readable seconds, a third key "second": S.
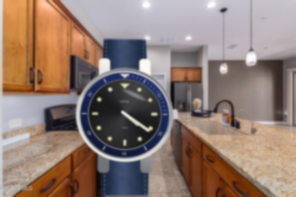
{"hour": 4, "minute": 21}
